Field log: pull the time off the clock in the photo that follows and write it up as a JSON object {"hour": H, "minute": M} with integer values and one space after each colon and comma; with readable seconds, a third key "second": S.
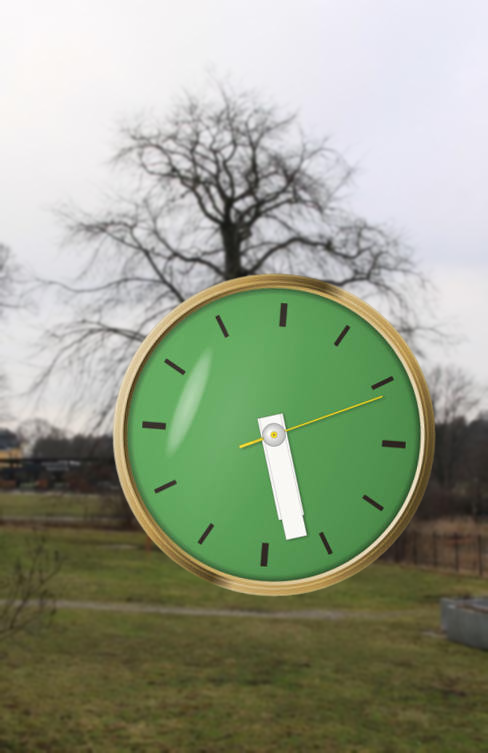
{"hour": 5, "minute": 27, "second": 11}
